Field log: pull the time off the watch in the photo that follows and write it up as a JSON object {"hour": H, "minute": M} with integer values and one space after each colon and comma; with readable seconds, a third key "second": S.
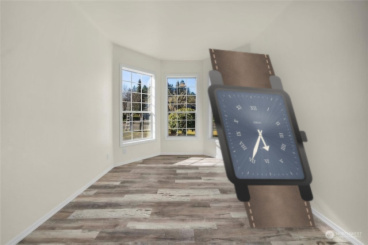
{"hour": 5, "minute": 35}
